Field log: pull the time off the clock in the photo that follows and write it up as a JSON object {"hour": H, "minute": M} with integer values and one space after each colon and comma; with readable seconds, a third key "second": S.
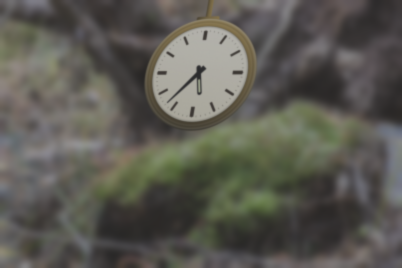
{"hour": 5, "minute": 37}
